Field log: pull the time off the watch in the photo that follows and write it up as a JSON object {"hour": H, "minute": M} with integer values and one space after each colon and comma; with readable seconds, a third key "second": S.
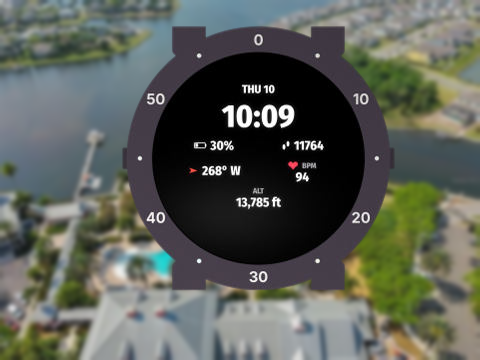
{"hour": 10, "minute": 9}
